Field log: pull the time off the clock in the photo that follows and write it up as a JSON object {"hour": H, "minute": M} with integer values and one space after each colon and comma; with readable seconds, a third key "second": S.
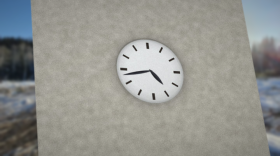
{"hour": 4, "minute": 43}
